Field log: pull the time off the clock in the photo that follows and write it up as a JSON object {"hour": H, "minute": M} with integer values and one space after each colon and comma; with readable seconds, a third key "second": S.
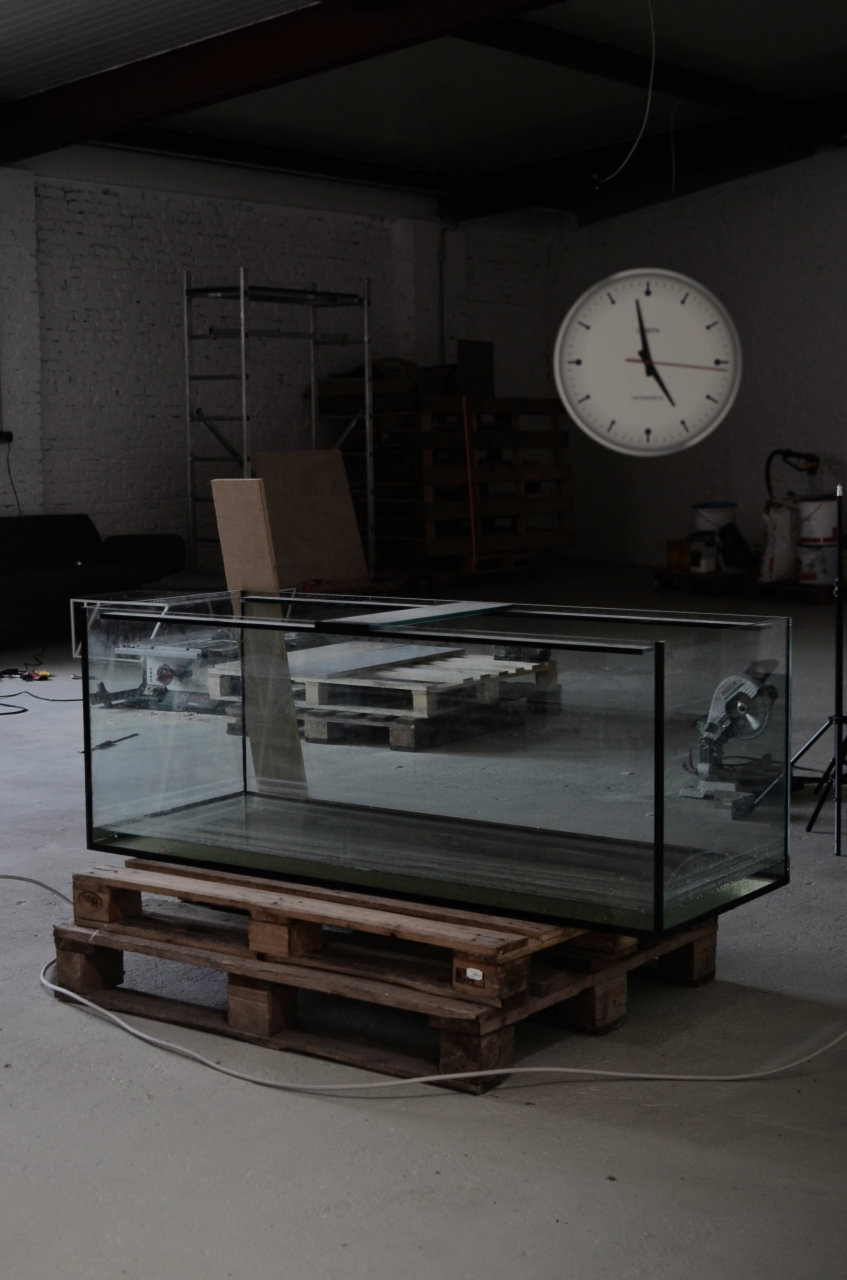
{"hour": 4, "minute": 58, "second": 16}
